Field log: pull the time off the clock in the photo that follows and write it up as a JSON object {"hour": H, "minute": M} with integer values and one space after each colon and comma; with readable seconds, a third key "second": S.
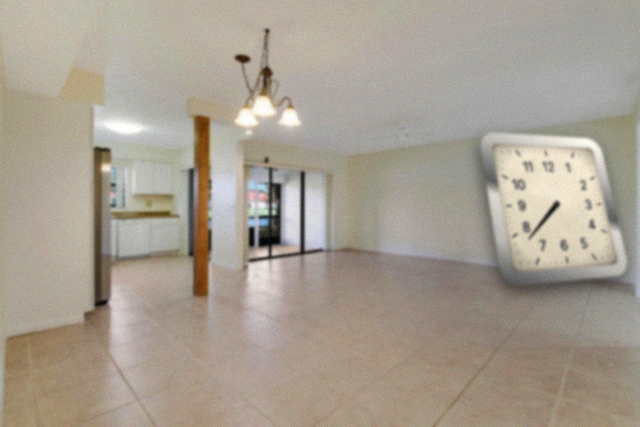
{"hour": 7, "minute": 38}
